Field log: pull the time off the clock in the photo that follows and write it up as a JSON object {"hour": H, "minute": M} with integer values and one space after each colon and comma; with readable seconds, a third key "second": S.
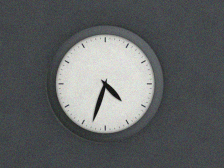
{"hour": 4, "minute": 33}
